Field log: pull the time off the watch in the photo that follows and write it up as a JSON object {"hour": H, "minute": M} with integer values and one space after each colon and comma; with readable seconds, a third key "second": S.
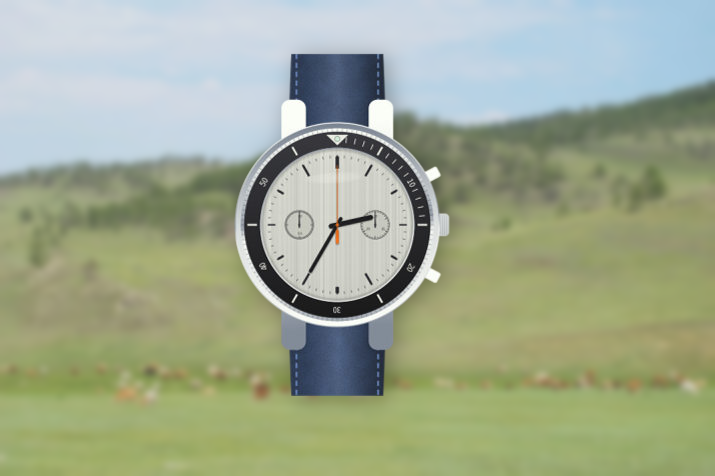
{"hour": 2, "minute": 35}
